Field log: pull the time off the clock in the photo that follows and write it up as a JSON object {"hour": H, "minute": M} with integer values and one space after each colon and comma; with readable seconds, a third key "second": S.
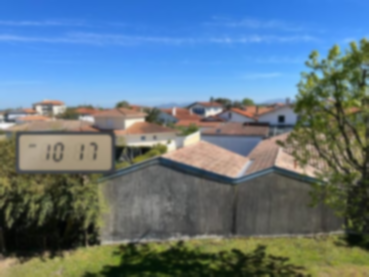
{"hour": 10, "minute": 17}
